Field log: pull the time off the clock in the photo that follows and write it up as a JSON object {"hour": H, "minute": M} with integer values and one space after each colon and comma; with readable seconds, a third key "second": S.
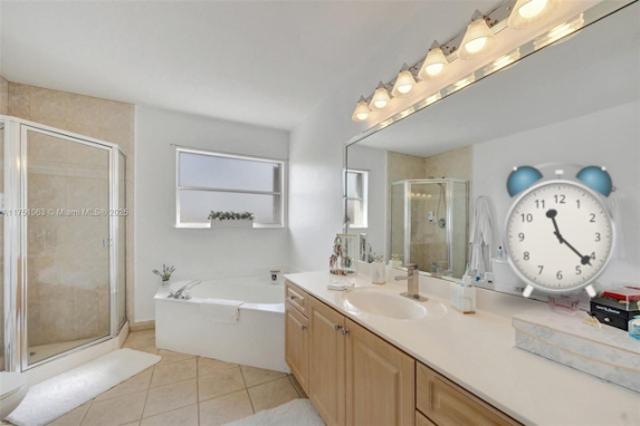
{"hour": 11, "minute": 22}
